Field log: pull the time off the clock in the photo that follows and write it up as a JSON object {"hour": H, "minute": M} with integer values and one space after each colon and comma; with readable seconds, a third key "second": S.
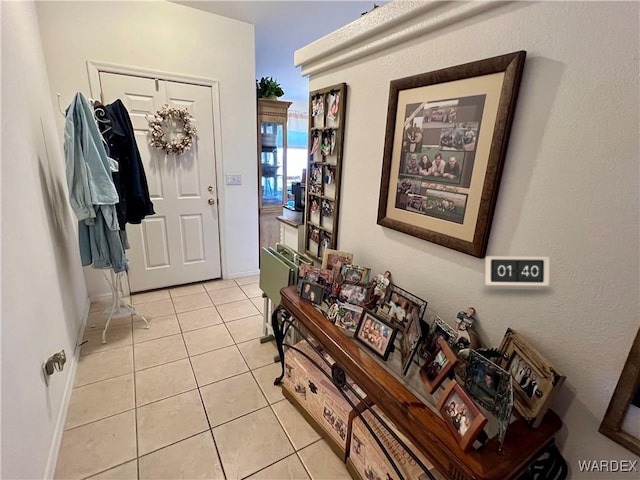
{"hour": 1, "minute": 40}
